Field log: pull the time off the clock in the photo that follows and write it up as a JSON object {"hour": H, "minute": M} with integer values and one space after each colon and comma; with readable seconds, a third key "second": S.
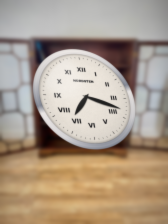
{"hour": 7, "minute": 18}
